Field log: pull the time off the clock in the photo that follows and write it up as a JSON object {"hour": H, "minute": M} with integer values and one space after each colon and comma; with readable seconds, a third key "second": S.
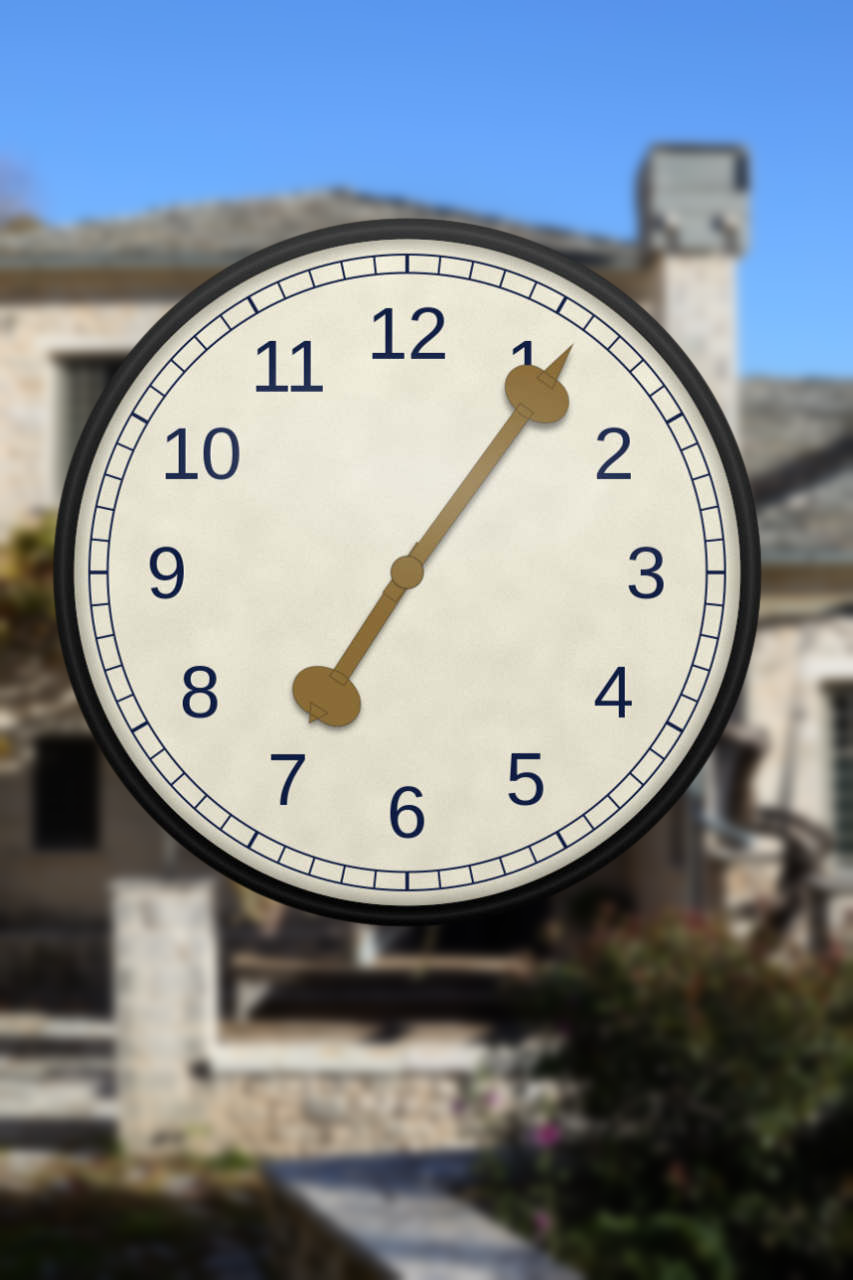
{"hour": 7, "minute": 6}
